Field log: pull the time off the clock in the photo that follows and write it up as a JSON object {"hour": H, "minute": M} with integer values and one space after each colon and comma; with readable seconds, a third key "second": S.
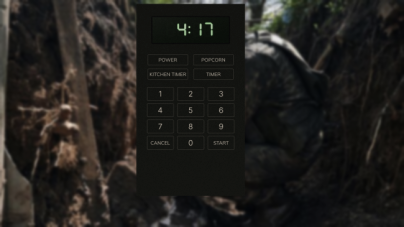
{"hour": 4, "minute": 17}
